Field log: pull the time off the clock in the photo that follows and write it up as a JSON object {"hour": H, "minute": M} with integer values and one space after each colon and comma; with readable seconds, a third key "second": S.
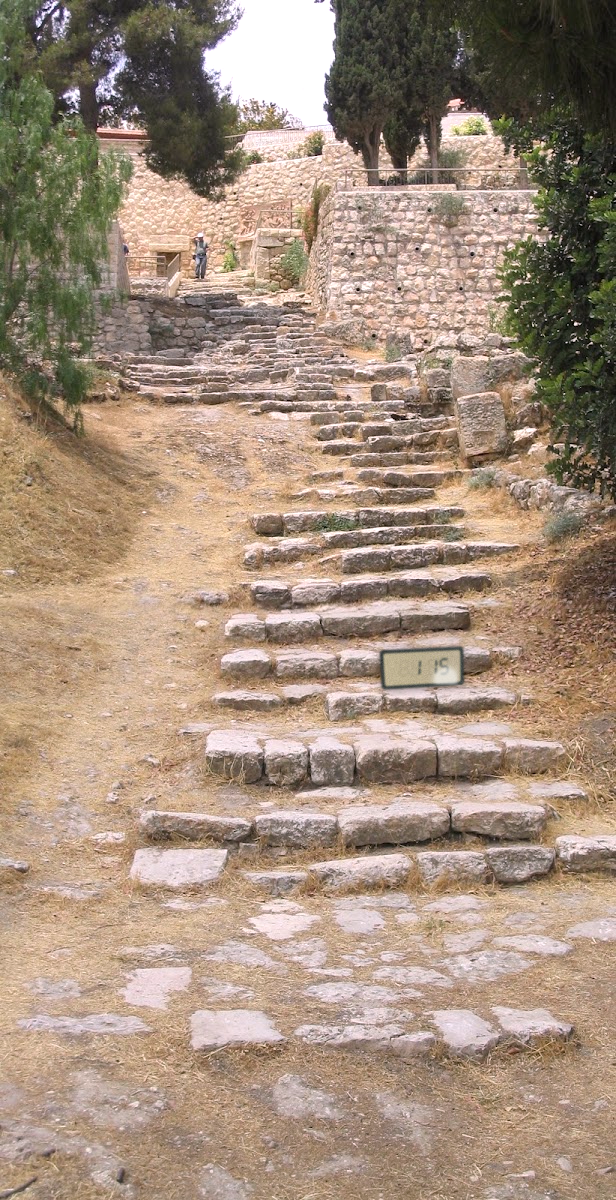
{"hour": 1, "minute": 15}
